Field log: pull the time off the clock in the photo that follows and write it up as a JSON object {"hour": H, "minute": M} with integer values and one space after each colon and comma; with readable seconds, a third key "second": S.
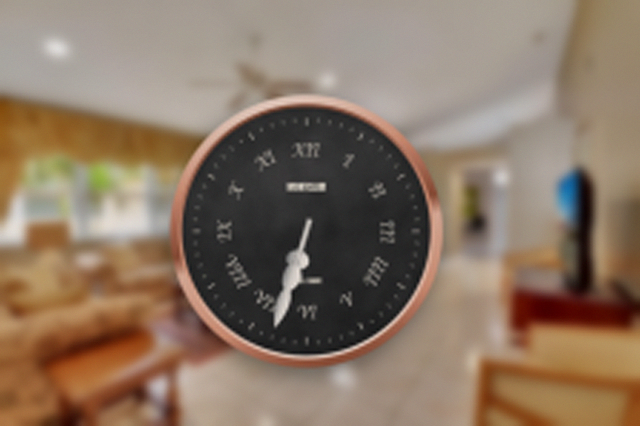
{"hour": 6, "minute": 33}
